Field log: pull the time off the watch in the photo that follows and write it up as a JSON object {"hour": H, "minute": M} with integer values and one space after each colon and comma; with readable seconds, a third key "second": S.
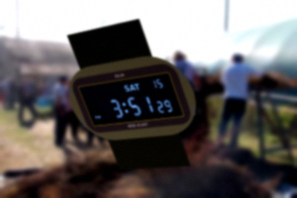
{"hour": 3, "minute": 51, "second": 29}
